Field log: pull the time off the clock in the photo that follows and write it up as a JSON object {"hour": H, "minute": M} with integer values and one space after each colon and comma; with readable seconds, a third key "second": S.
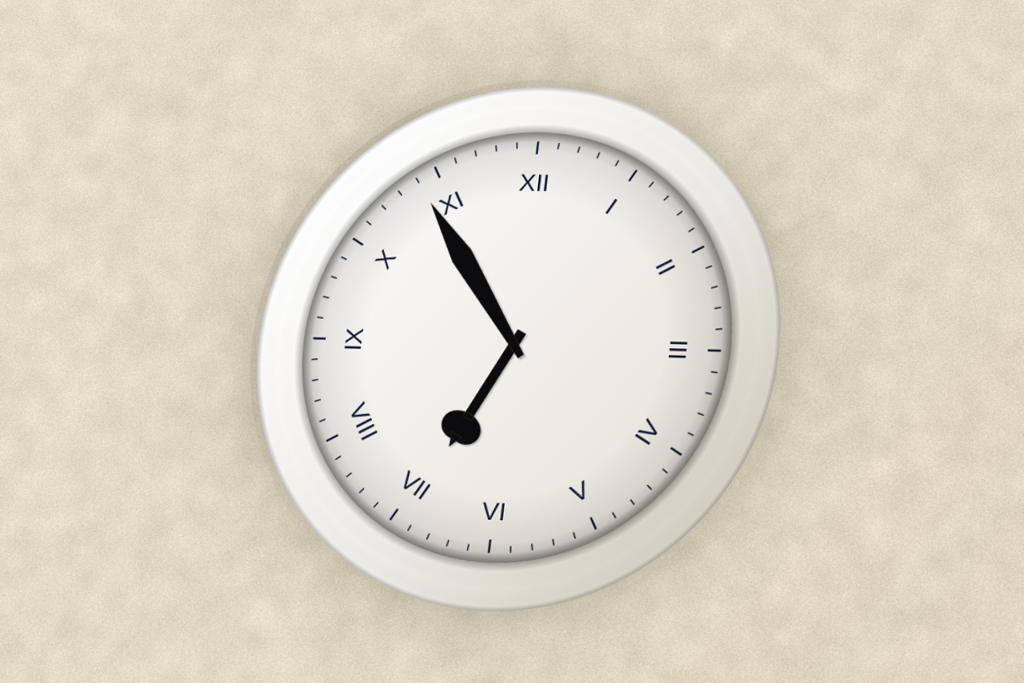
{"hour": 6, "minute": 54}
